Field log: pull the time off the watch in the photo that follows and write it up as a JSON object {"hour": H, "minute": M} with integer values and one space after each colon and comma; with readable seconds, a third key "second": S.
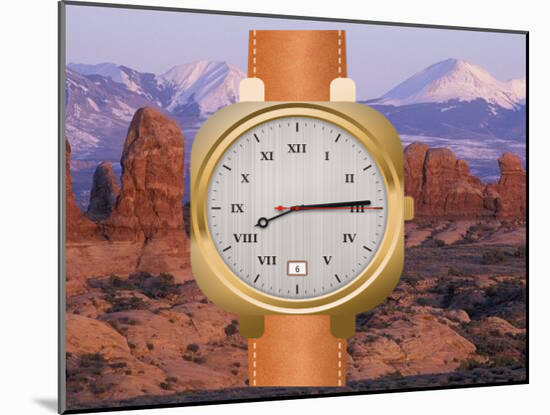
{"hour": 8, "minute": 14, "second": 15}
